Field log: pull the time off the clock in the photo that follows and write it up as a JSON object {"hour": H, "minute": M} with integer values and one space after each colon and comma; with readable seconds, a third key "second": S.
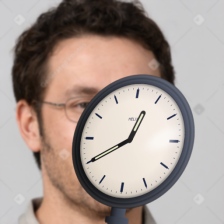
{"hour": 12, "minute": 40}
